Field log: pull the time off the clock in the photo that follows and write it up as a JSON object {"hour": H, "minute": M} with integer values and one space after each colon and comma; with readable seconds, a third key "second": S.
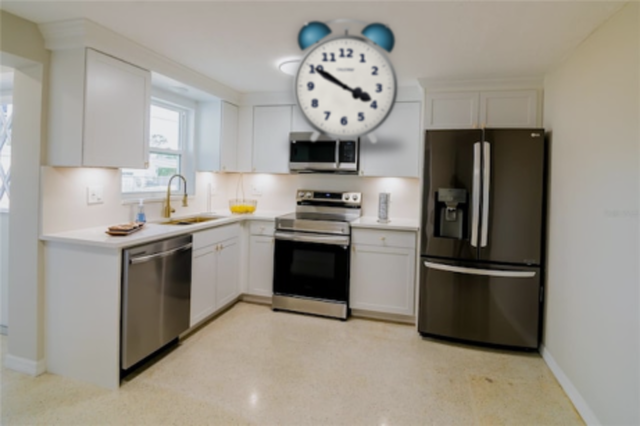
{"hour": 3, "minute": 50}
